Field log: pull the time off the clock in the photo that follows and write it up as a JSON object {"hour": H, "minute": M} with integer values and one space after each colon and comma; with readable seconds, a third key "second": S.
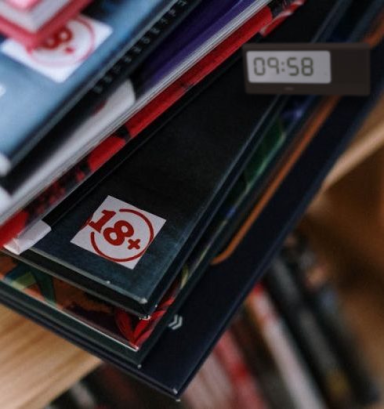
{"hour": 9, "minute": 58}
